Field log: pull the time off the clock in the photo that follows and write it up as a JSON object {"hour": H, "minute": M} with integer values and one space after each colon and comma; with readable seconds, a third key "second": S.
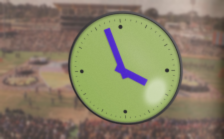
{"hour": 3, "minute": 57}
